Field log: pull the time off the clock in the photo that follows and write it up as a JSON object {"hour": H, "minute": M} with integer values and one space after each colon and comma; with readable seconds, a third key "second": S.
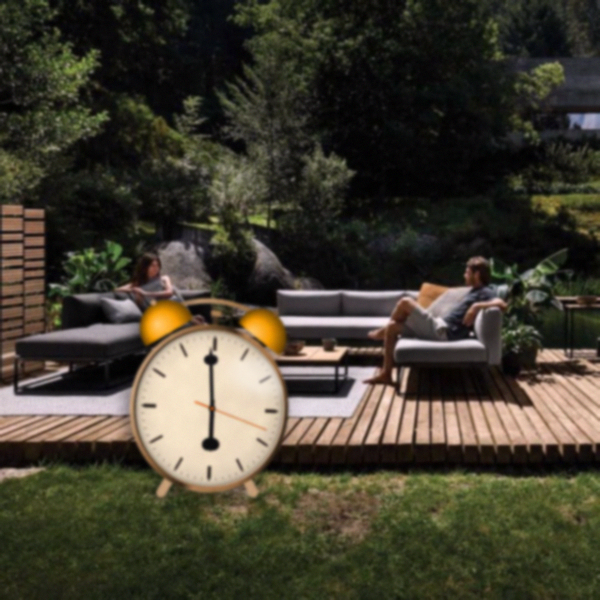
{"hour": 5, "minute": 59, "second": 18}
